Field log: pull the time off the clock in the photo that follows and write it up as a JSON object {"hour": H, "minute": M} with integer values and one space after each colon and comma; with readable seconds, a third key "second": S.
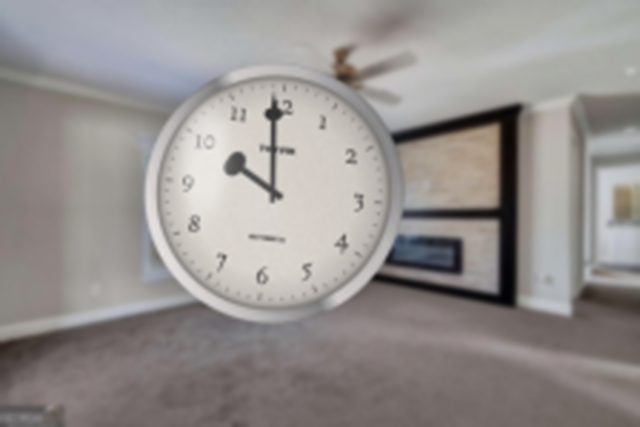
{"hour": 9, "minute": 59}
